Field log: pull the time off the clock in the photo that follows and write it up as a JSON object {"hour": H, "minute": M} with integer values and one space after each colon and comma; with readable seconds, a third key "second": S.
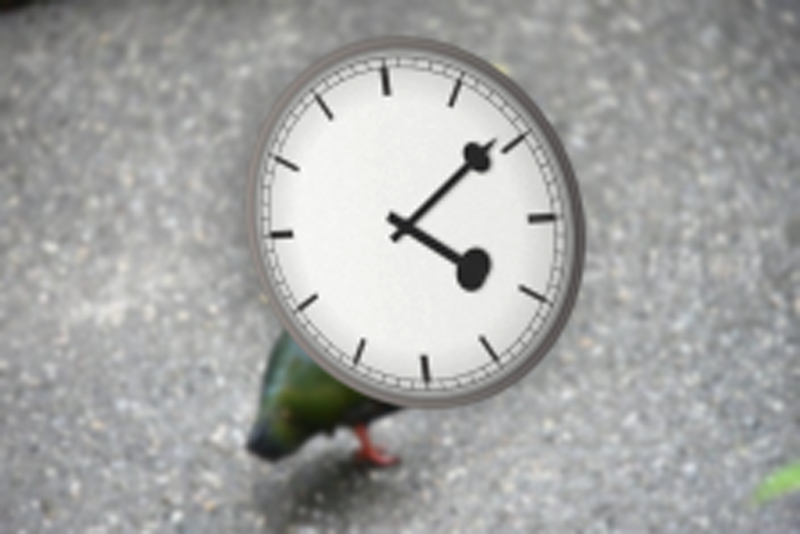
{"hour": 4, "minute": 9}
